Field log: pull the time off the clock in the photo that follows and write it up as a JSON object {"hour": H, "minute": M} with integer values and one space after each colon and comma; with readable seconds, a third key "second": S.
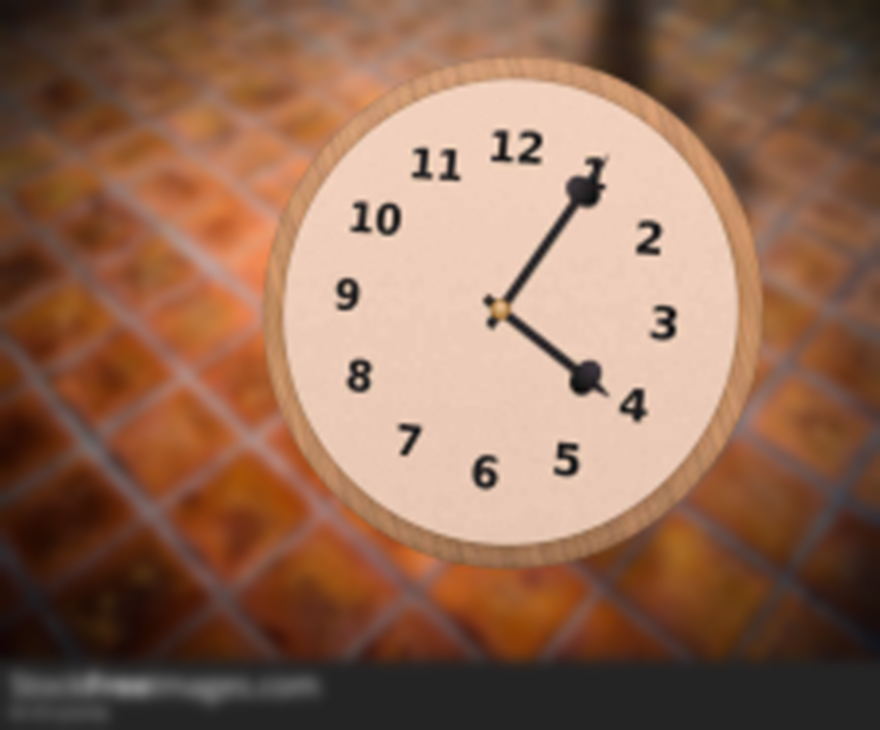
{"hour": 4, "minute": 5}
